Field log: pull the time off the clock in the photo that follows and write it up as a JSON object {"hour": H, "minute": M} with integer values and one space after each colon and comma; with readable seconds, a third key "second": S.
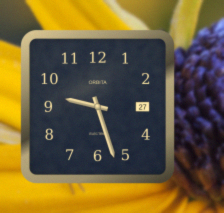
{"hour": 9, "minute": 27}
